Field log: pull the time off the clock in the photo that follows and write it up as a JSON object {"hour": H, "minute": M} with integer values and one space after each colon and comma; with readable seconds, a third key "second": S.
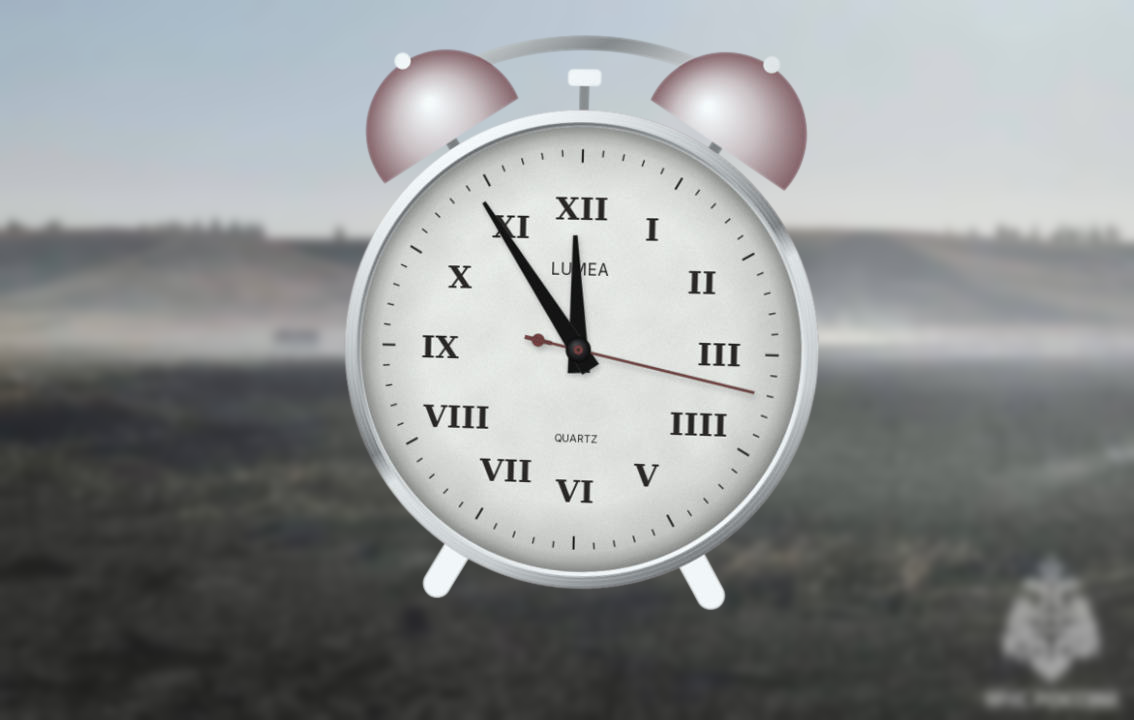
{"hour": 11, "minute": 54, "second": 17}
